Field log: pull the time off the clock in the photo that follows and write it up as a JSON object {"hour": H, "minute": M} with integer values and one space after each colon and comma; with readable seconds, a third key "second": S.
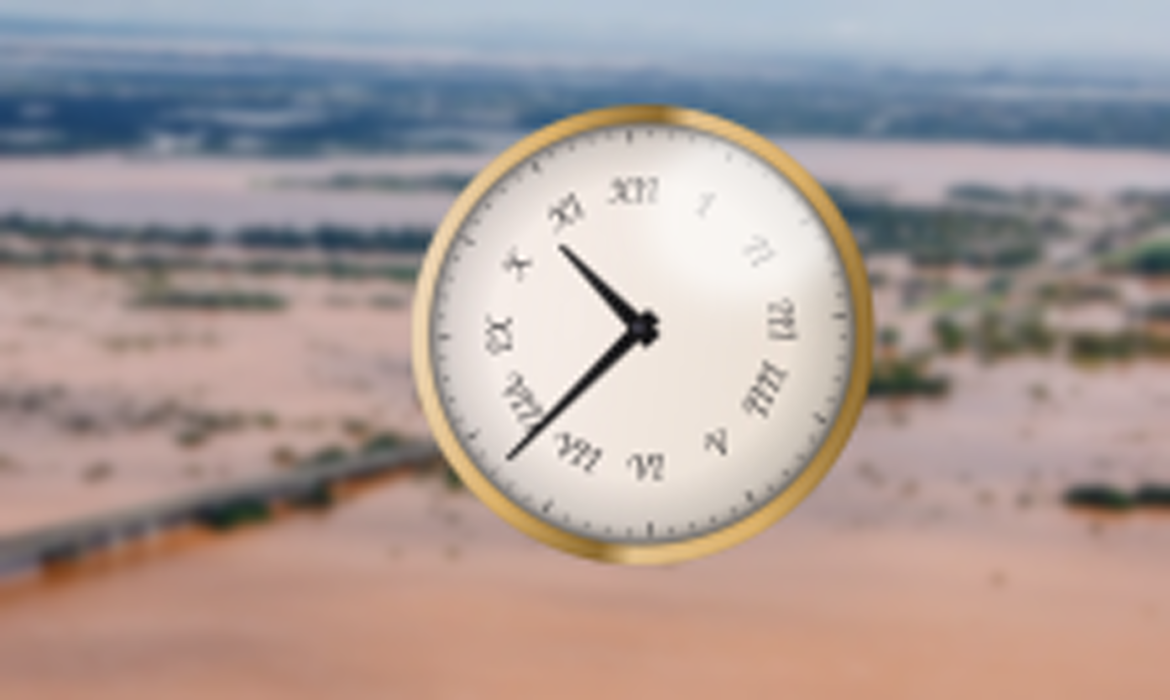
{"hour": 10, "minute": 38}
